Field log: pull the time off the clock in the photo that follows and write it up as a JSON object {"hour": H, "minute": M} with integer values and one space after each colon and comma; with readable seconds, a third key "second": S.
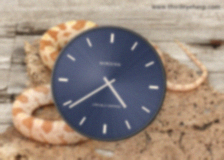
{"hour": 4, "minute": 39}
